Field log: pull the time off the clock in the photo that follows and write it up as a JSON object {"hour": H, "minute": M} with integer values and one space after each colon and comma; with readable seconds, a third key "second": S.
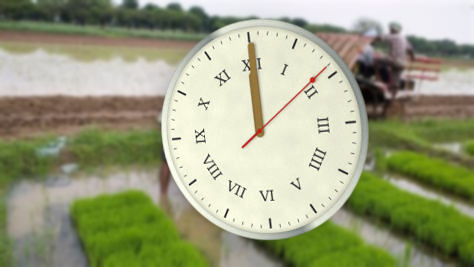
{"hour": 12, "minute": 0, "second": 9}
